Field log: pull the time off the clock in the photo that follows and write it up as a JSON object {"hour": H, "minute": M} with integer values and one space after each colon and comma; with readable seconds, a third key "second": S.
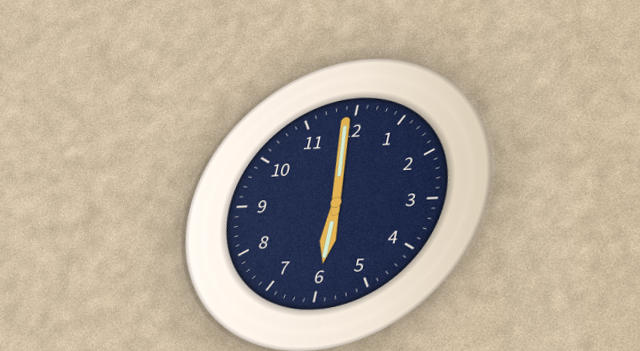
{"hour": 5, "minute": 59}
